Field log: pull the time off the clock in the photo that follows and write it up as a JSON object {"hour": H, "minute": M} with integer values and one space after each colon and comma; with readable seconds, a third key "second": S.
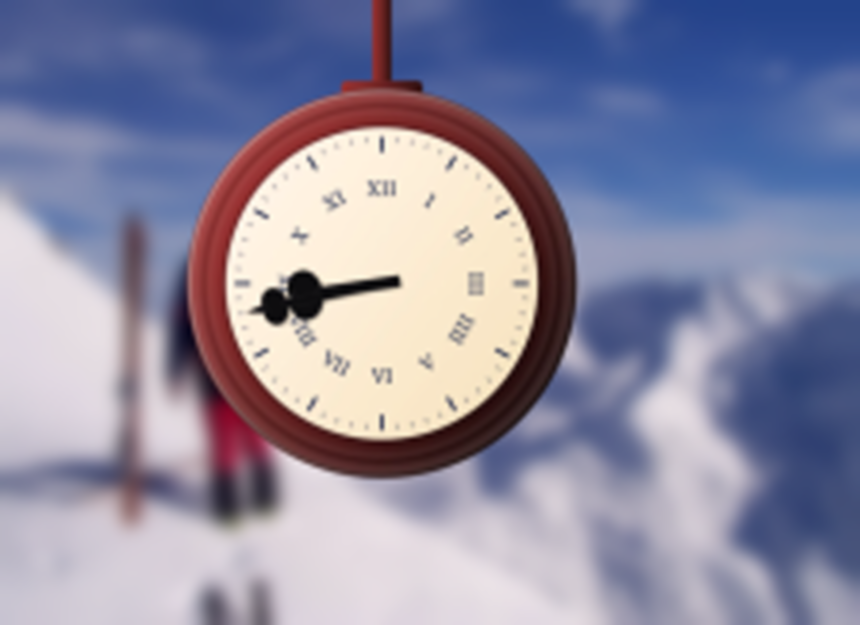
{"hour": 8, "minute": 43}
